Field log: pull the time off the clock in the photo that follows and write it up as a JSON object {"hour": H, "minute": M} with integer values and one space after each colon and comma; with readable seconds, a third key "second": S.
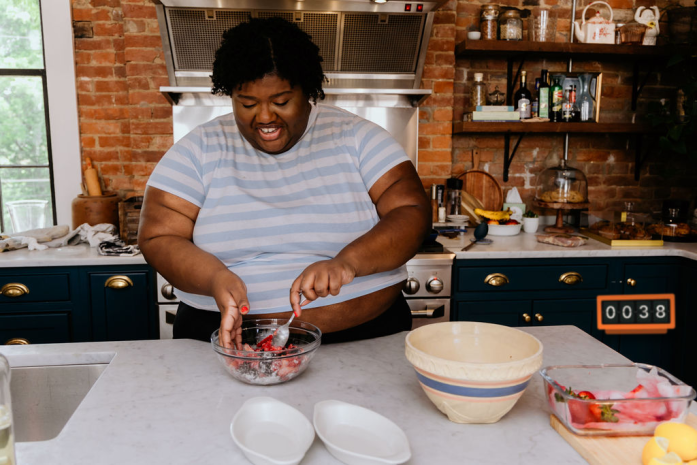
{"hour": 0, "minute": 38}
